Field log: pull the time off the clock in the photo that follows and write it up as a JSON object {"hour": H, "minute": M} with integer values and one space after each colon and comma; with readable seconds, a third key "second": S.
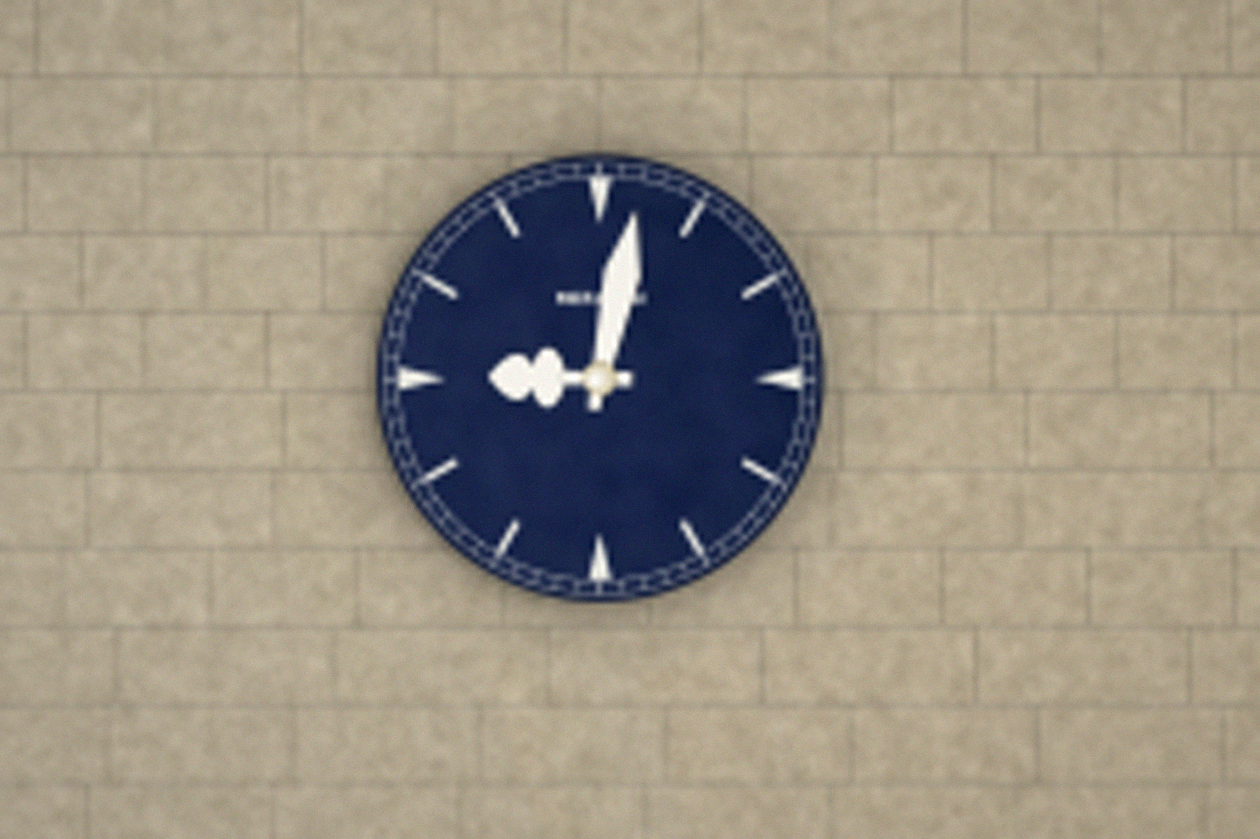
{"hour": 9, "minute": 2}
